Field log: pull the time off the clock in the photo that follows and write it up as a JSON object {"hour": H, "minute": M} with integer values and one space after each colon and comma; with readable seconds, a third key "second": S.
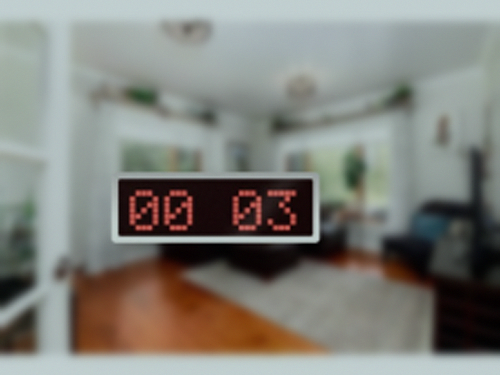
{"hour": 0, "minute": 3}
